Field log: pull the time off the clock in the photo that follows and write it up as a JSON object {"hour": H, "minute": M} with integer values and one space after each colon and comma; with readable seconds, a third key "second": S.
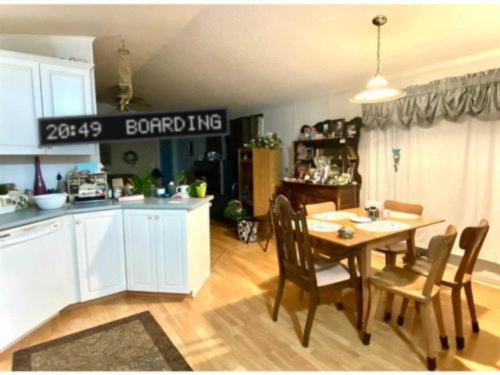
{"hour": 20, "minute": 49}
